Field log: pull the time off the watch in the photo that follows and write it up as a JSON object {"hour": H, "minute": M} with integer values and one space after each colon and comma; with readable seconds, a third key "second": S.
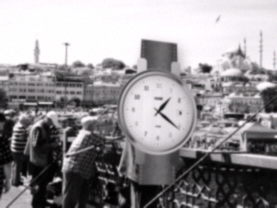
{"hour": 1, "minute": 21}
